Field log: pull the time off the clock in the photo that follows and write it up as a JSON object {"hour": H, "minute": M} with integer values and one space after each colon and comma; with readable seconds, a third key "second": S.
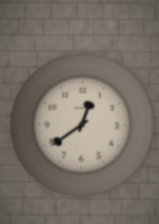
{"hour": 12, "minute": 39}
